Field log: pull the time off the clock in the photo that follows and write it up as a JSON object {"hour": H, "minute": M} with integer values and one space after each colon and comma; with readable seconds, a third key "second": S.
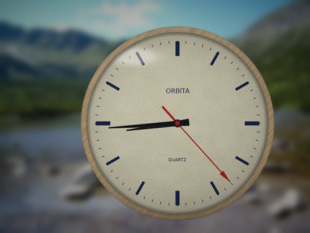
{"hour": 8, "minute": 44, "second": 23}
